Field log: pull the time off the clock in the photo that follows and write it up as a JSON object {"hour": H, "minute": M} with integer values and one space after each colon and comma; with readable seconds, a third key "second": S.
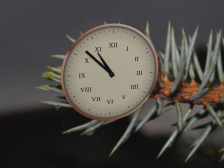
{"hour": 10, "minute": 52}
